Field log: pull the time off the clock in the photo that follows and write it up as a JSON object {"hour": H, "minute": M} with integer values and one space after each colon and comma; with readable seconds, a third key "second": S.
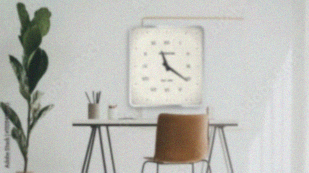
{"hour": 11, "minute": 21}
